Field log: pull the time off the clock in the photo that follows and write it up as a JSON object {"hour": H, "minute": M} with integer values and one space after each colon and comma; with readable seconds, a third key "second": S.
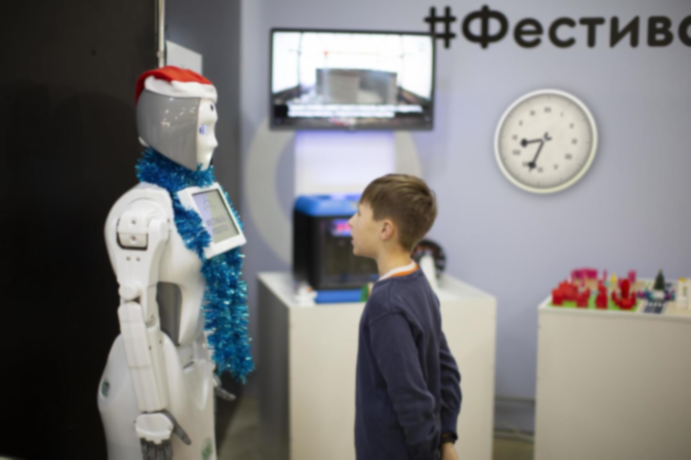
{"hour": 8, "minute": 33}
